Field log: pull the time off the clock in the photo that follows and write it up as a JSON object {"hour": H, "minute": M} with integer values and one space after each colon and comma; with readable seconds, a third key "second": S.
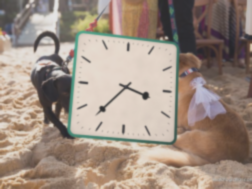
{"hour": 3, "minute": 37}
